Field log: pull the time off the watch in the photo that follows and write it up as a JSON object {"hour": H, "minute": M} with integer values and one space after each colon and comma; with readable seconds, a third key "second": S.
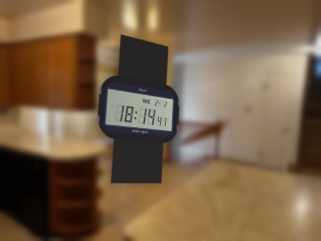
{"hour": 18, "minute": 14, "second": 41}
